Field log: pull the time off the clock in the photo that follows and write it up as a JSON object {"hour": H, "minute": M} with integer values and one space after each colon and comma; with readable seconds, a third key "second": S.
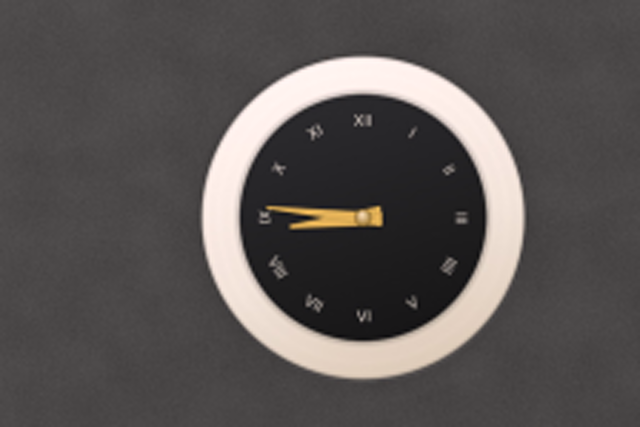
{"hour": 8, "minute": 46}
